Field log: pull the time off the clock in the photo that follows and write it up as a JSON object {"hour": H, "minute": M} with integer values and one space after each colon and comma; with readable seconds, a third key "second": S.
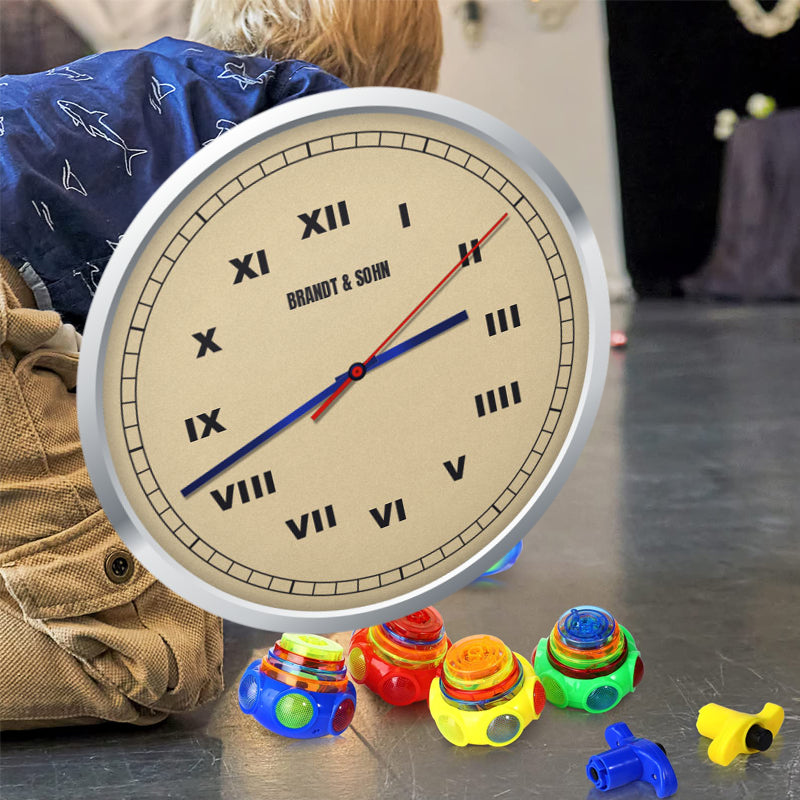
{"hour": 2, "minute": 42, "second": 10}
